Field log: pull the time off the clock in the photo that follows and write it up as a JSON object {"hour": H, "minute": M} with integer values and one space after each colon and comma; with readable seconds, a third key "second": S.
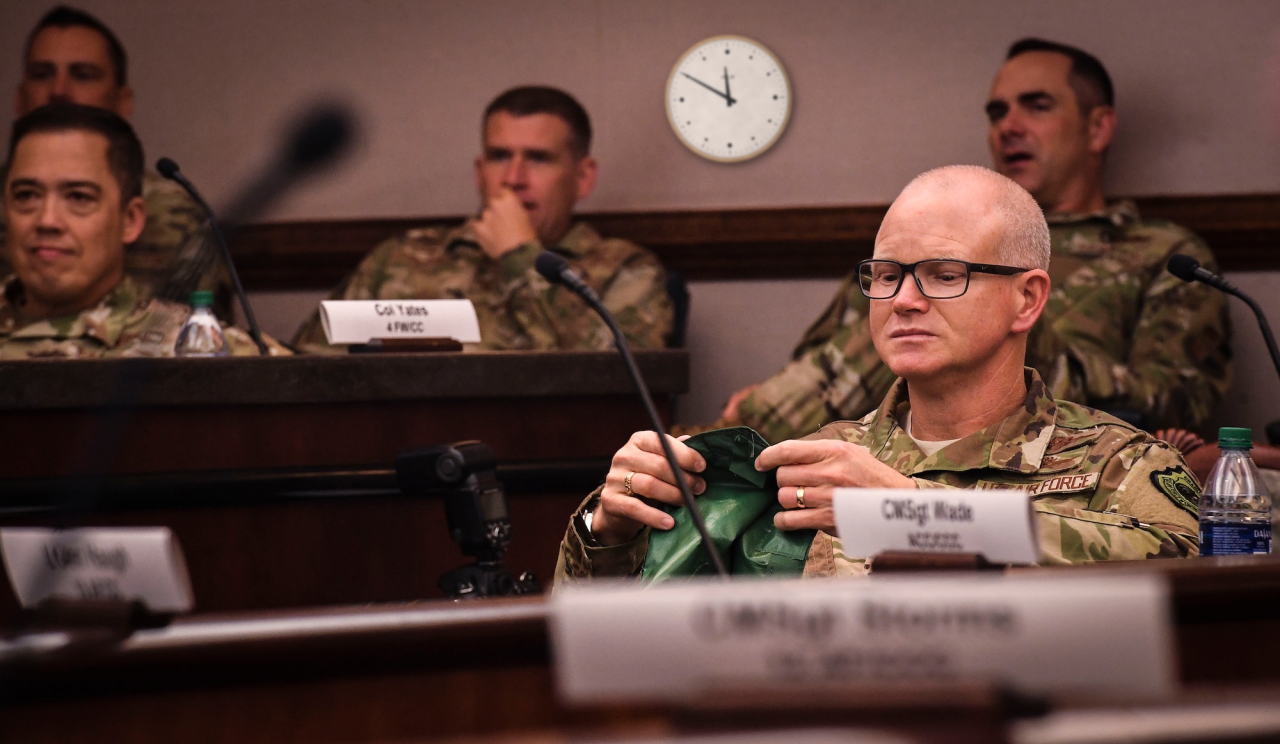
{"hour": 11, "minute": 50}
